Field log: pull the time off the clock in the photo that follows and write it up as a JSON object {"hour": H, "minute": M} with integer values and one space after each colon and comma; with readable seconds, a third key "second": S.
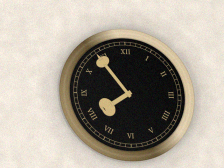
{"hour": 7, "minute": 54}
